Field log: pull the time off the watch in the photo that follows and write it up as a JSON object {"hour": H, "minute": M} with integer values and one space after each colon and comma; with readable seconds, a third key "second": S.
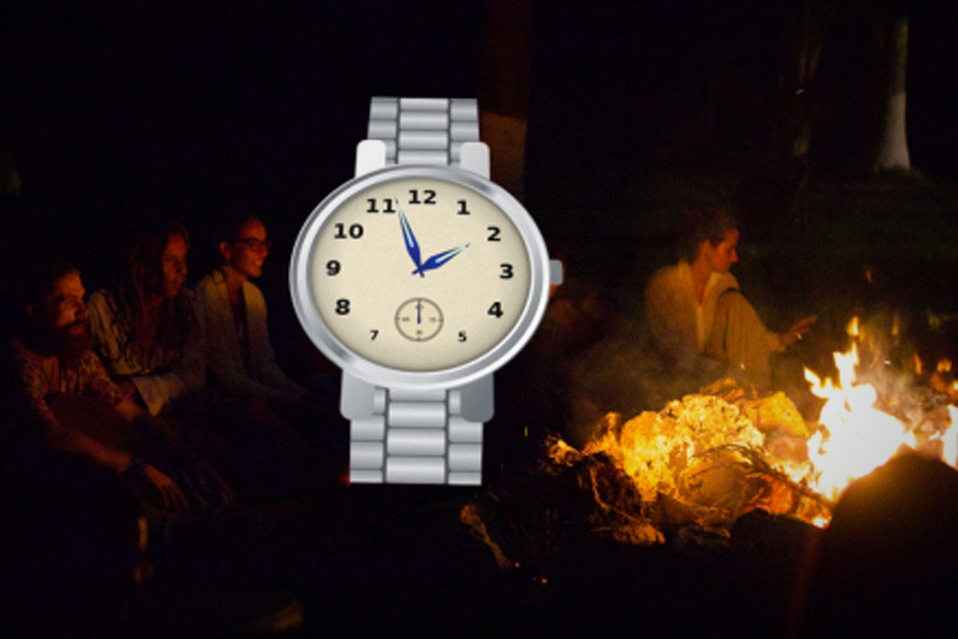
{"hour": 1, "minute": 57}
